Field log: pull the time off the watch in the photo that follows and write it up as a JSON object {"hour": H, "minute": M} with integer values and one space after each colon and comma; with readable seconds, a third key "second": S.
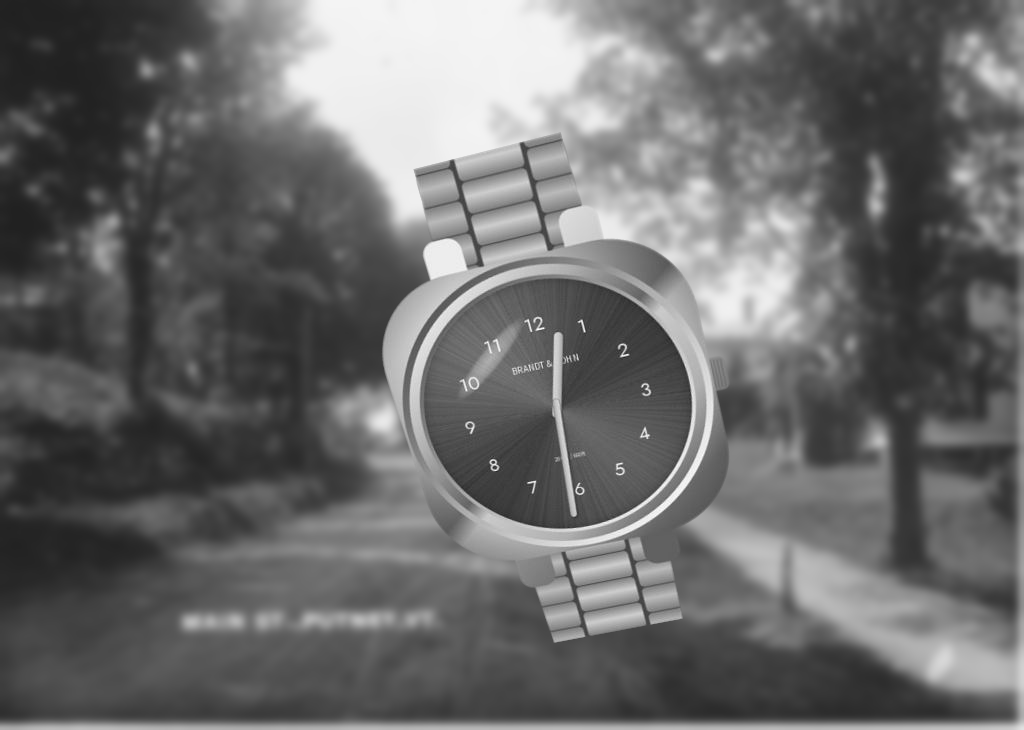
{"hour": 12, "minute": 31}
